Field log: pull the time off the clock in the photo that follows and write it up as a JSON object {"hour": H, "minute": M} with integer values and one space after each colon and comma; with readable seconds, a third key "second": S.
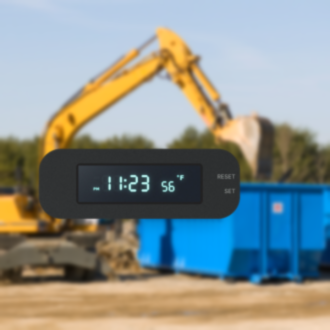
{"hour": 11, "minute": 23}
